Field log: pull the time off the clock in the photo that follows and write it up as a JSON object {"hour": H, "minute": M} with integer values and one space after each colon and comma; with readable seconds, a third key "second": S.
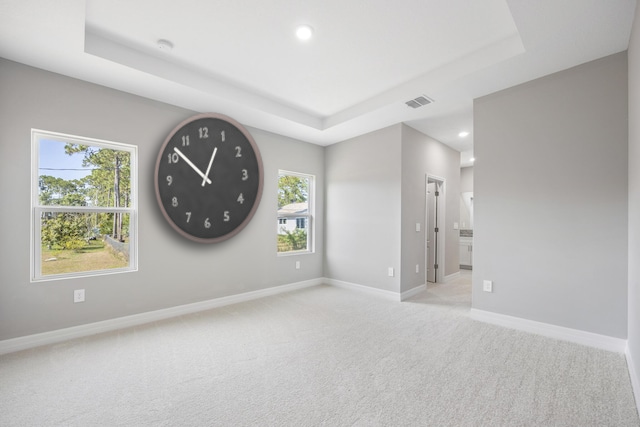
{"hour": 12, "minute": 52}
